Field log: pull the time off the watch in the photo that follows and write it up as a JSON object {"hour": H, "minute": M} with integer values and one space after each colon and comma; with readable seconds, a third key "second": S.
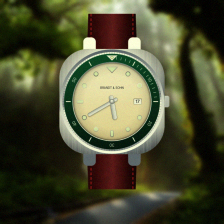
{"hour": 5, "minute": 40}
